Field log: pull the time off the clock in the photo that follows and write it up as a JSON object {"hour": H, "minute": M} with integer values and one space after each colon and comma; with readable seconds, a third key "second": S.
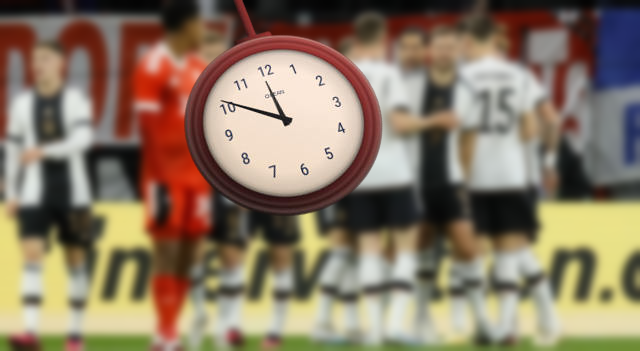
{"hour": 11, "minute": 51}
